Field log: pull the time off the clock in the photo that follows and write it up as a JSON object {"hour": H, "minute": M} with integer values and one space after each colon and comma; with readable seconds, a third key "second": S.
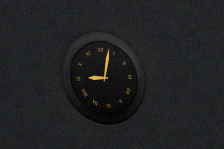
{"hour": 9, "minute": 3}
